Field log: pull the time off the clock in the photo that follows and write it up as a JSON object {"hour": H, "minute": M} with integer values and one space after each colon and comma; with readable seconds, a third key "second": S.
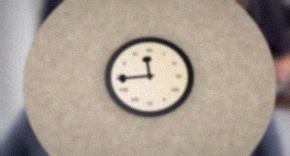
{"hour": 11, "minute": 44}
